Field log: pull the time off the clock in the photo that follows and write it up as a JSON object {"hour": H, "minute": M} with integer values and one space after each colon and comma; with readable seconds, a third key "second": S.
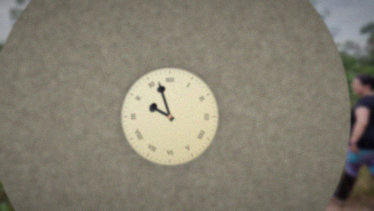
{"hour": 9, "minute": 57}
